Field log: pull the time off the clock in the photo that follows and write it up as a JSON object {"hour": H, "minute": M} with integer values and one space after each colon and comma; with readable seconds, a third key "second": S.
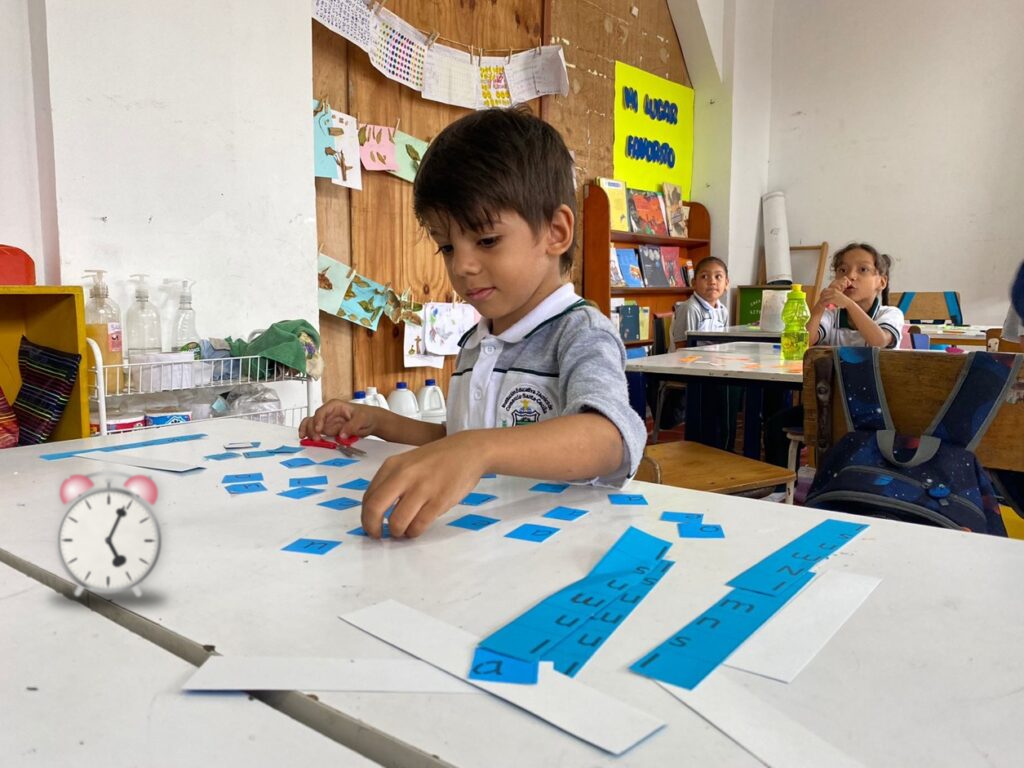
{"hour": 5, "minute": 4}
